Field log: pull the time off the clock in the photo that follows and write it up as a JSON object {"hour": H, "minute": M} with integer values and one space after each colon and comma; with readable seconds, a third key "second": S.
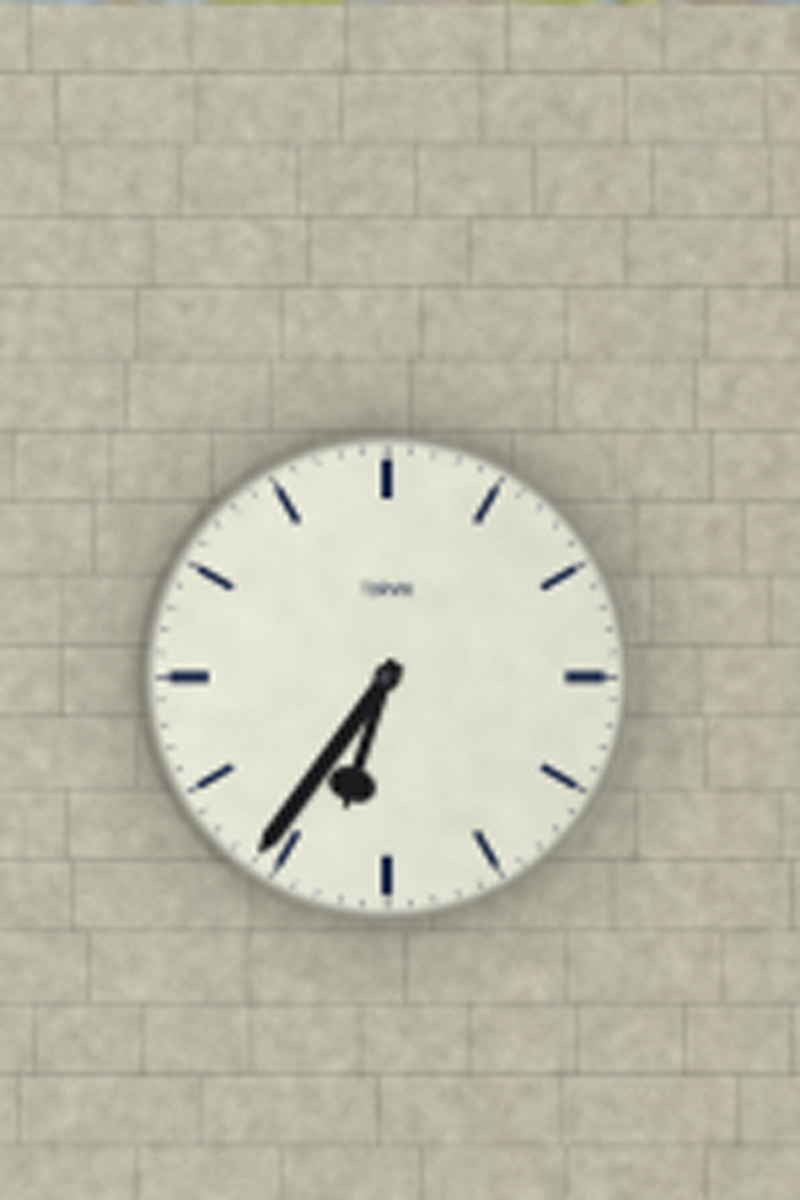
{"hour": 6, "minute": 36}
